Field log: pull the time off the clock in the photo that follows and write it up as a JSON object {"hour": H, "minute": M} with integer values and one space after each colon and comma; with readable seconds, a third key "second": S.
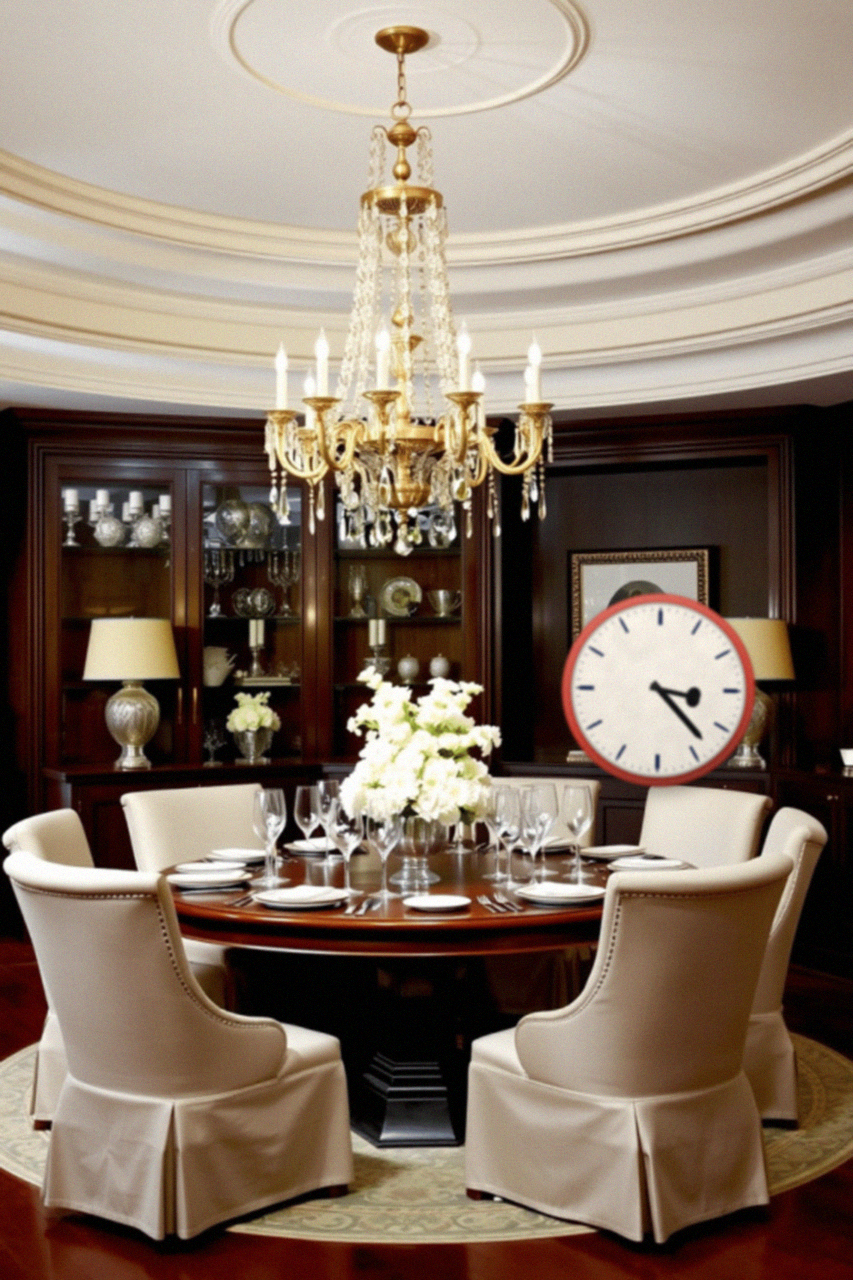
{"hour": 3, "minute": 23}
